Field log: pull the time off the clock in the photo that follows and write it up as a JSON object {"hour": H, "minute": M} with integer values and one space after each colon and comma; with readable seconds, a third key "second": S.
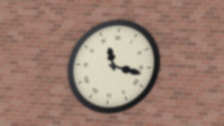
{"hour": 11, "minute": 17}
